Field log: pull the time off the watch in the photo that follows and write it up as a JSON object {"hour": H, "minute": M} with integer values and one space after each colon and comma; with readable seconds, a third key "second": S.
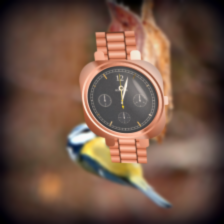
{"hour": 12, "minute": 3}
